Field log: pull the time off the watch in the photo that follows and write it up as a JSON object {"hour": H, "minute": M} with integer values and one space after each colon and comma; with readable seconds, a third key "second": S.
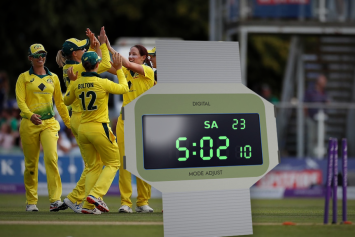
{"hour": 5, "minute": 2, "second": 10}
